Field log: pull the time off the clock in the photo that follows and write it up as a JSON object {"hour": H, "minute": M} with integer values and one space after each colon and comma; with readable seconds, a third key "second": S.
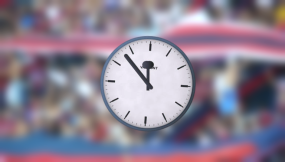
{"hour": 11, "minute": 53}
